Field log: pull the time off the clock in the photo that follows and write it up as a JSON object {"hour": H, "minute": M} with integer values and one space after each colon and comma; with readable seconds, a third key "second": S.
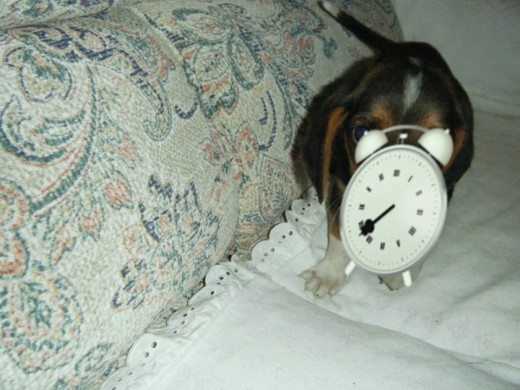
{"hour": 7, "minute": 38}
